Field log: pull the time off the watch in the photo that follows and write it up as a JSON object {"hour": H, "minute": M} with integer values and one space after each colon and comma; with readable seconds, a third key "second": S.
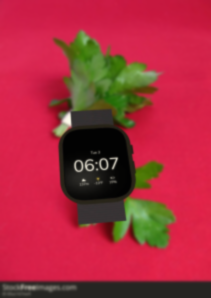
{"hour": 6, "minute": 7}
